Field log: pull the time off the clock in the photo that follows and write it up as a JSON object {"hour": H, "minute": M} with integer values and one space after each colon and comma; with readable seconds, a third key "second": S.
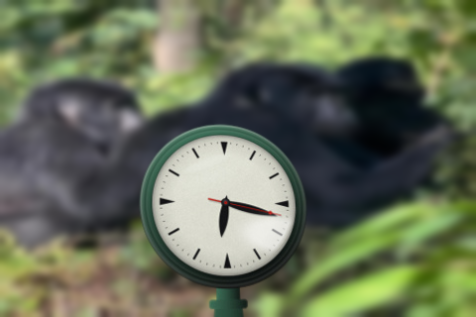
{"hour": 6, "minute": 17, "second": 17}
